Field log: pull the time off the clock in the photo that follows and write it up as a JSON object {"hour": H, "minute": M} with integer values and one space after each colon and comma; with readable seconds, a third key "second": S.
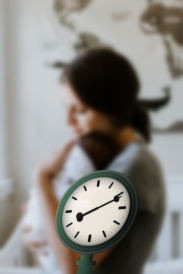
{"hour": 8, "minute": 11}
